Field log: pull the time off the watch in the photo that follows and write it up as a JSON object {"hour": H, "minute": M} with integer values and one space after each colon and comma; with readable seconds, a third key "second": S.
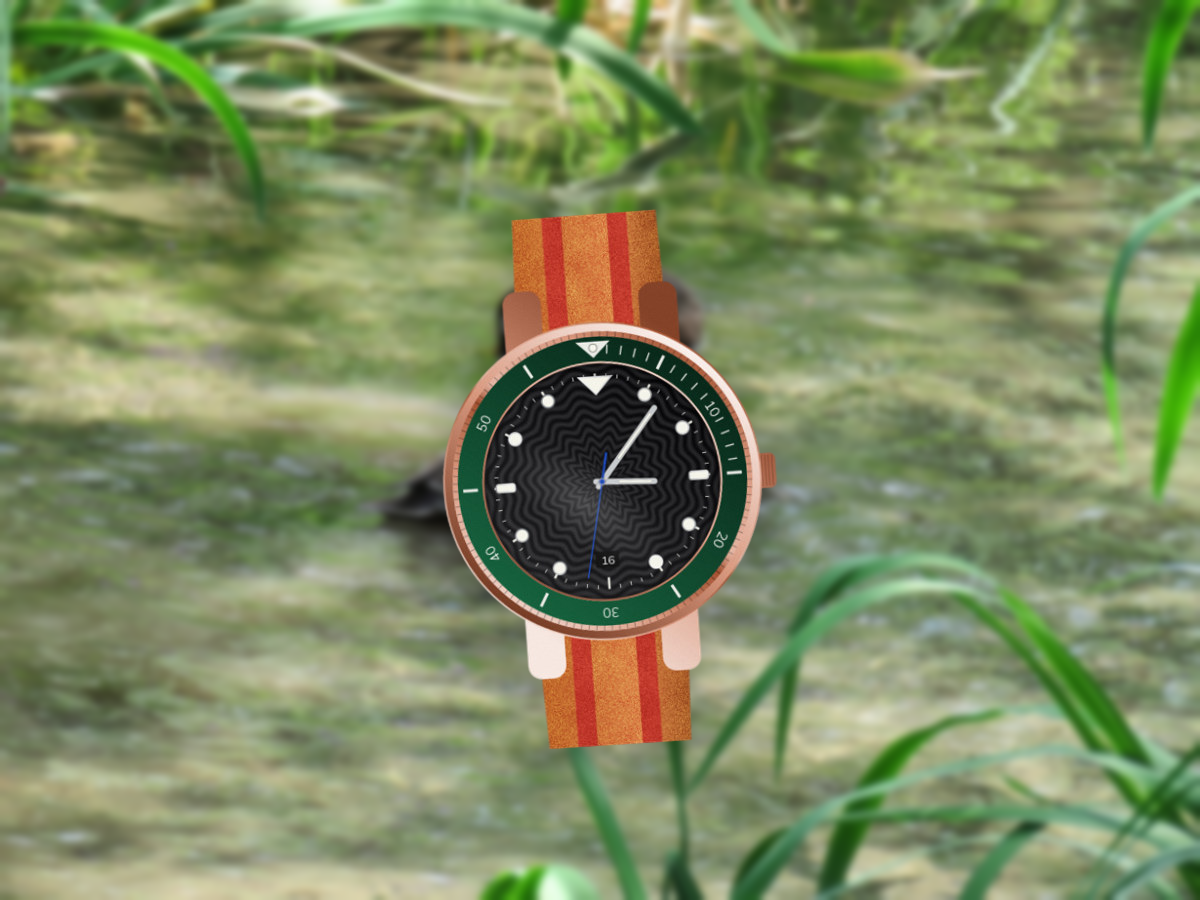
{"hour": 3, "minute": 6, "second": 32}
